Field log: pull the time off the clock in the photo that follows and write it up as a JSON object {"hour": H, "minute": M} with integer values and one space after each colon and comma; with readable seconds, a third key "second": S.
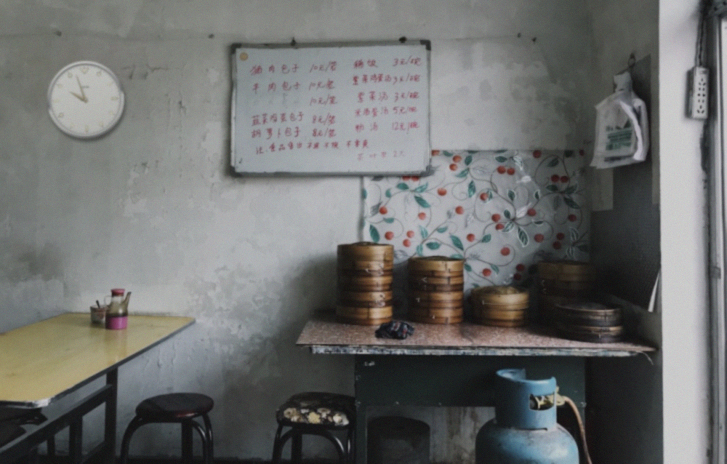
{"hour": 9, "minute": 57}
